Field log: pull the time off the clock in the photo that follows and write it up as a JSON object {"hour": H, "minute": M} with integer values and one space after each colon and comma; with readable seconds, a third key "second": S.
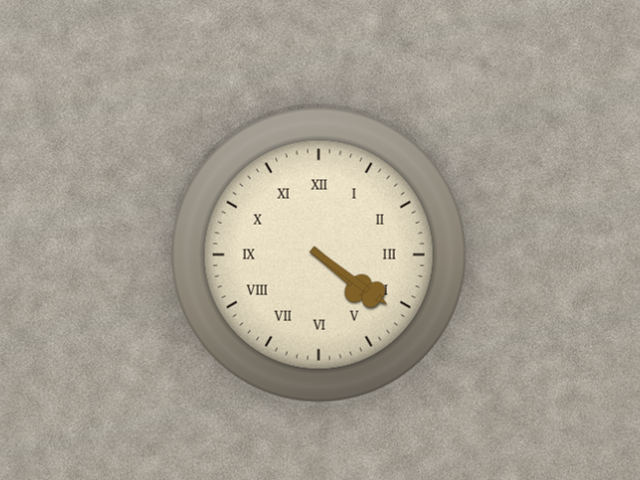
{"hour": 4, "minute": 21}
